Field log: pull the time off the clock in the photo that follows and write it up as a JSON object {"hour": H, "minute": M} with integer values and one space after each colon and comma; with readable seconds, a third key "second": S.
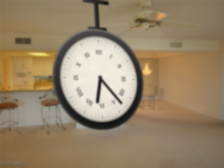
{"hour": 6, "minute": 23}
